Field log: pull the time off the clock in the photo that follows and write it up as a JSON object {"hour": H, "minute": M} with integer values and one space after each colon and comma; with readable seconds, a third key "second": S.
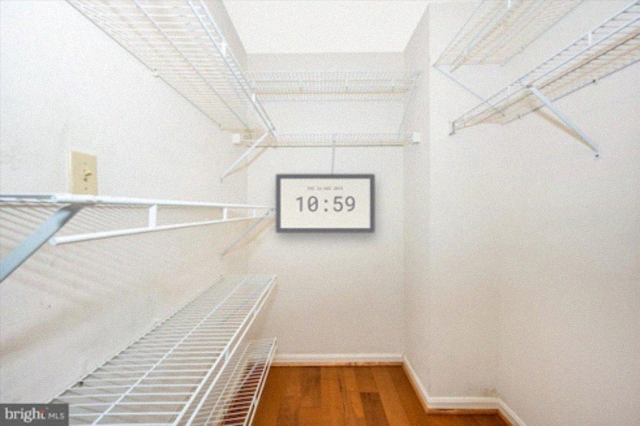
{"hour": 10, "minute": 59}
